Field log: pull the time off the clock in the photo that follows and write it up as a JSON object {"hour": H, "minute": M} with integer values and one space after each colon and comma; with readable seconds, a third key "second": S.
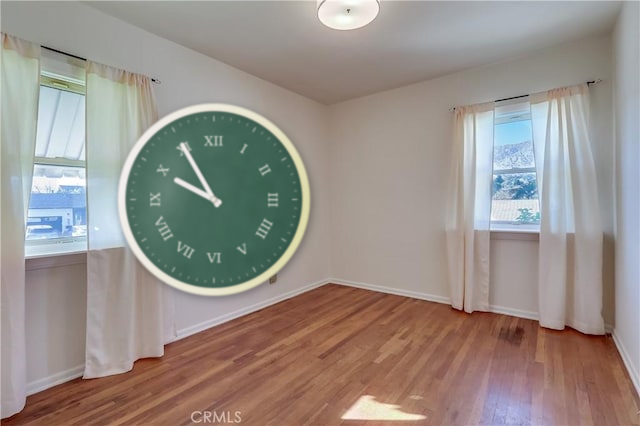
{"hour": 9, "minute": 55}
